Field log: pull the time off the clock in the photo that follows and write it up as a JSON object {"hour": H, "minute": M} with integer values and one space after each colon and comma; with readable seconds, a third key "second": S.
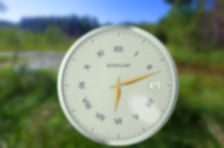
{"hour": 6, "minute": 12}
